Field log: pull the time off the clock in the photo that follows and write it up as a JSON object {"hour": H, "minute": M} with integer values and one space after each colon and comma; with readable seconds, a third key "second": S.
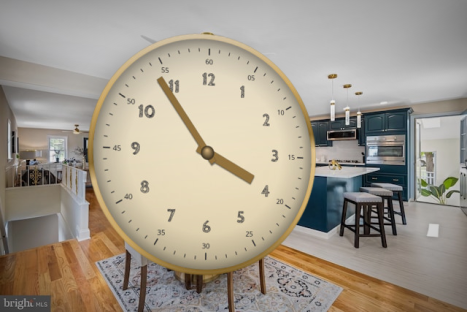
{"hour": 3, "minute": 54}
